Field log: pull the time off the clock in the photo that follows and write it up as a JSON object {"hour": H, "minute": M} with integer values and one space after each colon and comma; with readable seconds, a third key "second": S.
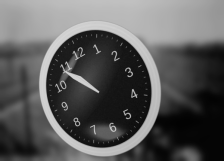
{"hour": 10, "minute": 54}
